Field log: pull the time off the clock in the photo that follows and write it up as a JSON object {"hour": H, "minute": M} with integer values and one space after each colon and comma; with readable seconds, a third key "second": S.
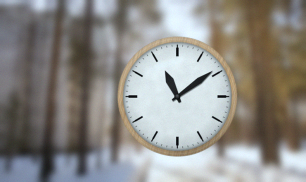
{"hour": 11, "minute": 9}
